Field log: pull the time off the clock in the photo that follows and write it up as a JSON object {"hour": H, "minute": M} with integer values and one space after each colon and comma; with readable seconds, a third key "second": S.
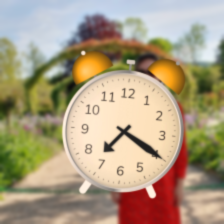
{"hour": 7, "minute": 20}
